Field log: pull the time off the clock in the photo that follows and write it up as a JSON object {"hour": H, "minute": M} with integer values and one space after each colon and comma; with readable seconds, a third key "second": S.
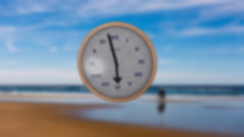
{"hour": 5, "minute": 58}
